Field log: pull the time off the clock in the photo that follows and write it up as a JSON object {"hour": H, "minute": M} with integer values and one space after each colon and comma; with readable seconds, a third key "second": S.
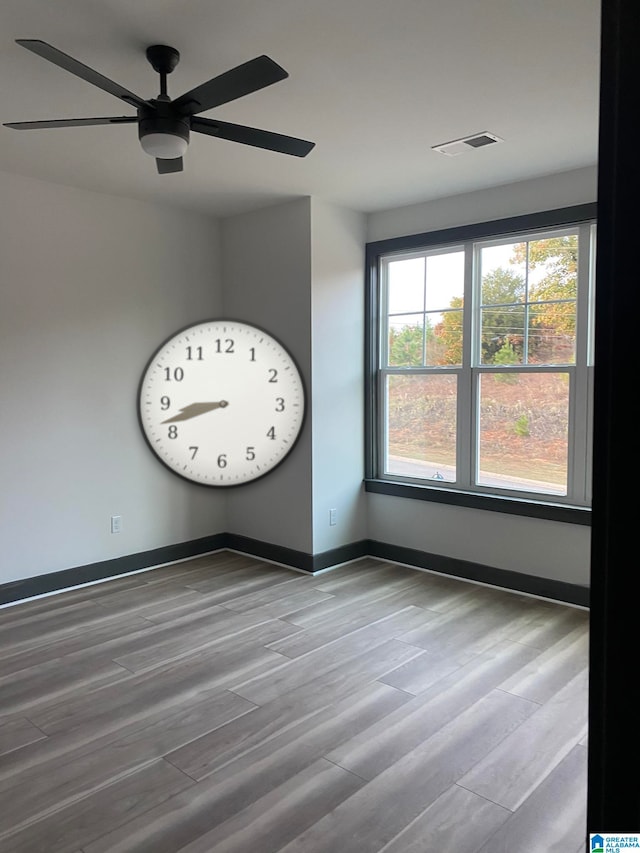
{"hour": 8, "minute": 42}
